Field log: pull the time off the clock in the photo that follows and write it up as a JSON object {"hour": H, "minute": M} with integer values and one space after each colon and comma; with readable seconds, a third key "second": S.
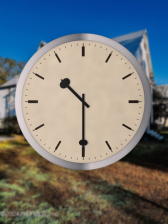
{"hour": 10, "minute": 30}
